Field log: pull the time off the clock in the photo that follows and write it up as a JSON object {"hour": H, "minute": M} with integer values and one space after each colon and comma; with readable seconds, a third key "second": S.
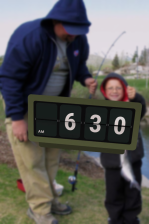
{"hour": 6, "minute": 30}
